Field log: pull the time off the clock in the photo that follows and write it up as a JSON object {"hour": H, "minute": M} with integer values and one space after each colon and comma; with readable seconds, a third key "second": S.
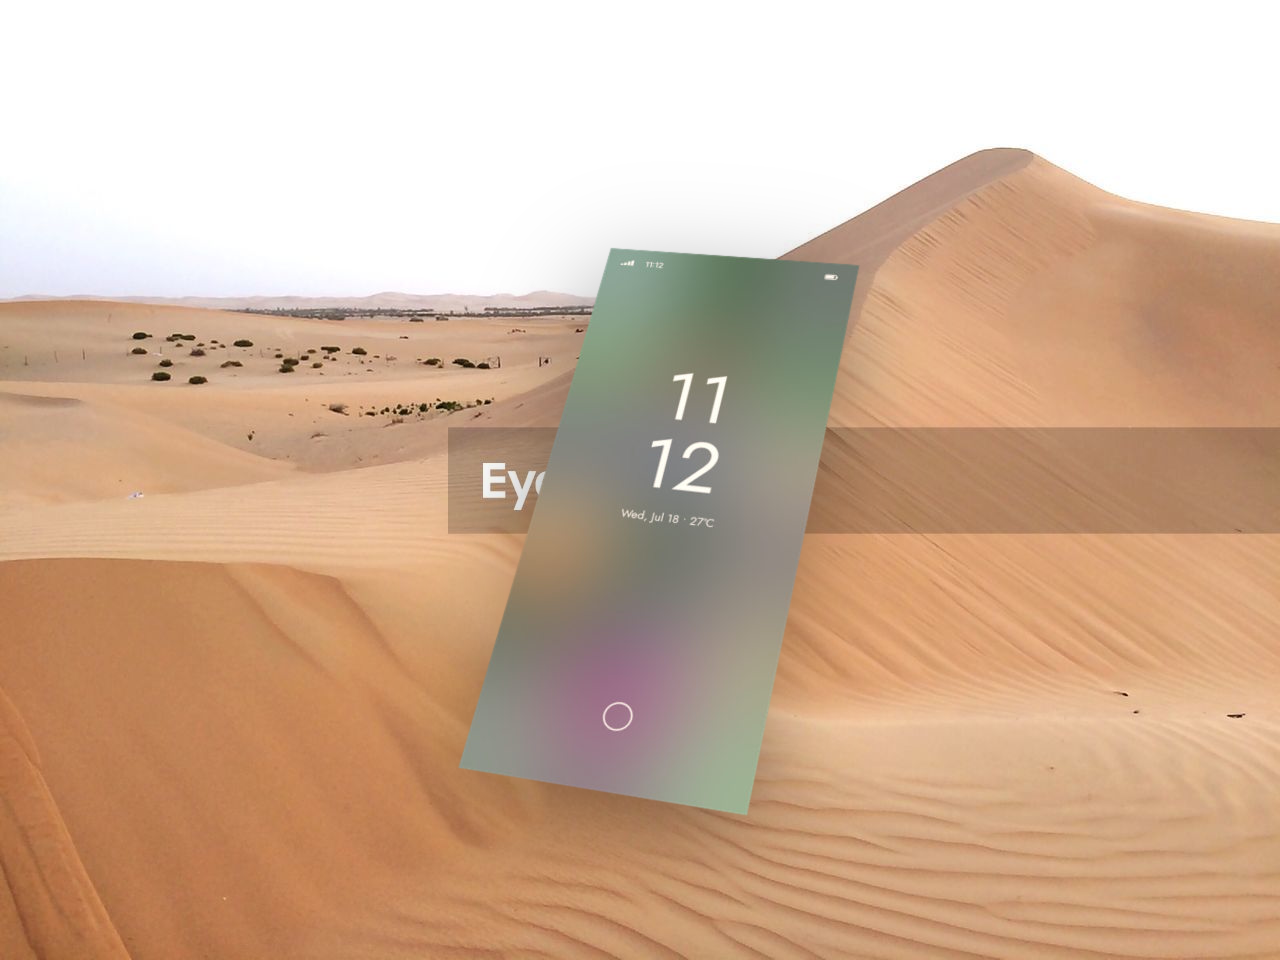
{"hour": 11, "minute": 12}
